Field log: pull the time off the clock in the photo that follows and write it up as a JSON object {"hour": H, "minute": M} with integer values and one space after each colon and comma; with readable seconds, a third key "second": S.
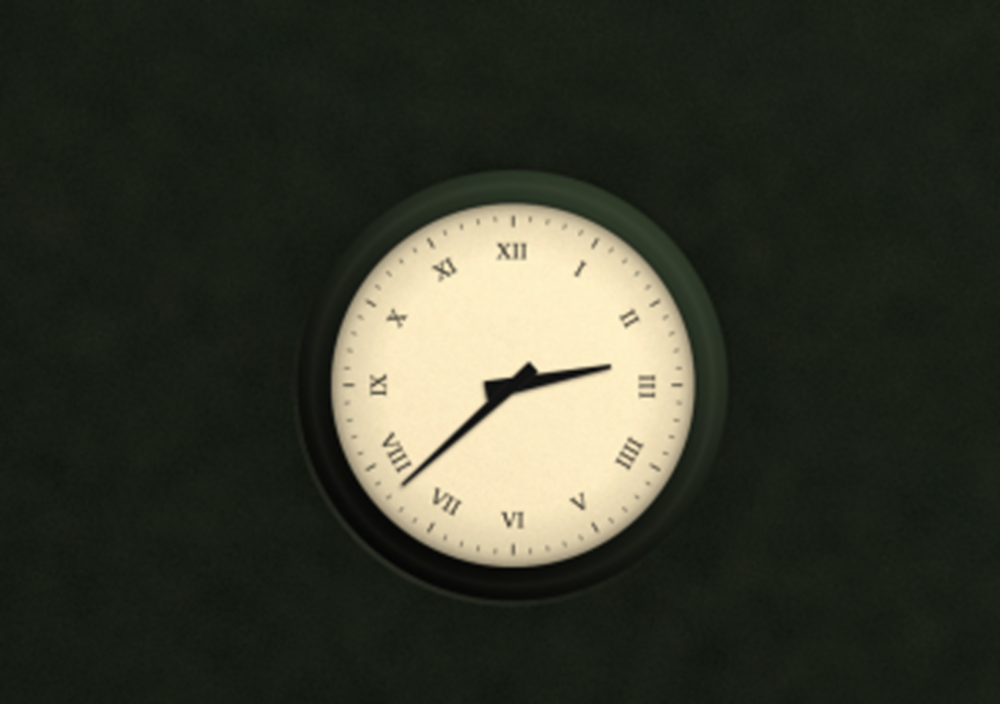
{"hour": 2, "minute": 38}
